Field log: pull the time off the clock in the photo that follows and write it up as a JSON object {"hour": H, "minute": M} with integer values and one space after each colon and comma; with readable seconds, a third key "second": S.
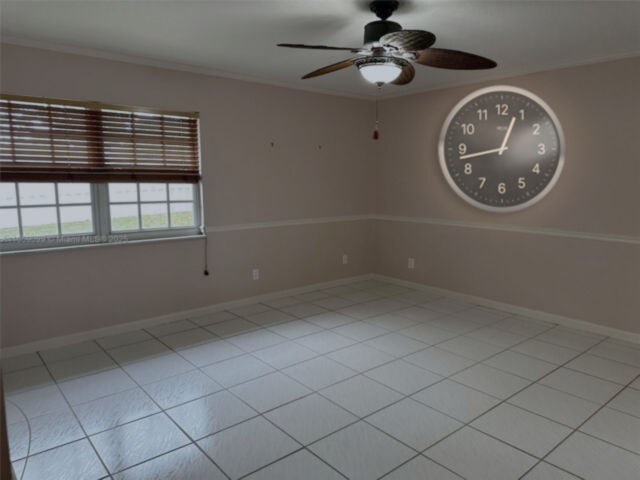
{"hour": 12, "minute": 43}
